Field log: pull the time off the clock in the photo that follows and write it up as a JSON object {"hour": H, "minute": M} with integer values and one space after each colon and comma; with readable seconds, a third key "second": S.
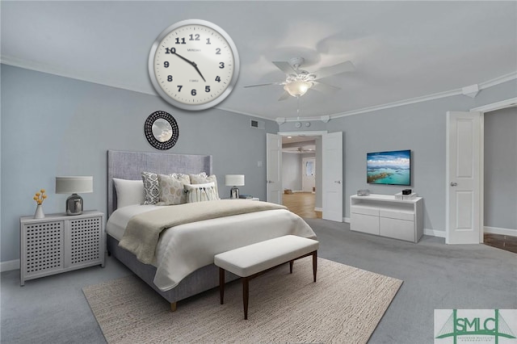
{"hour": 4, "minute": 50}
